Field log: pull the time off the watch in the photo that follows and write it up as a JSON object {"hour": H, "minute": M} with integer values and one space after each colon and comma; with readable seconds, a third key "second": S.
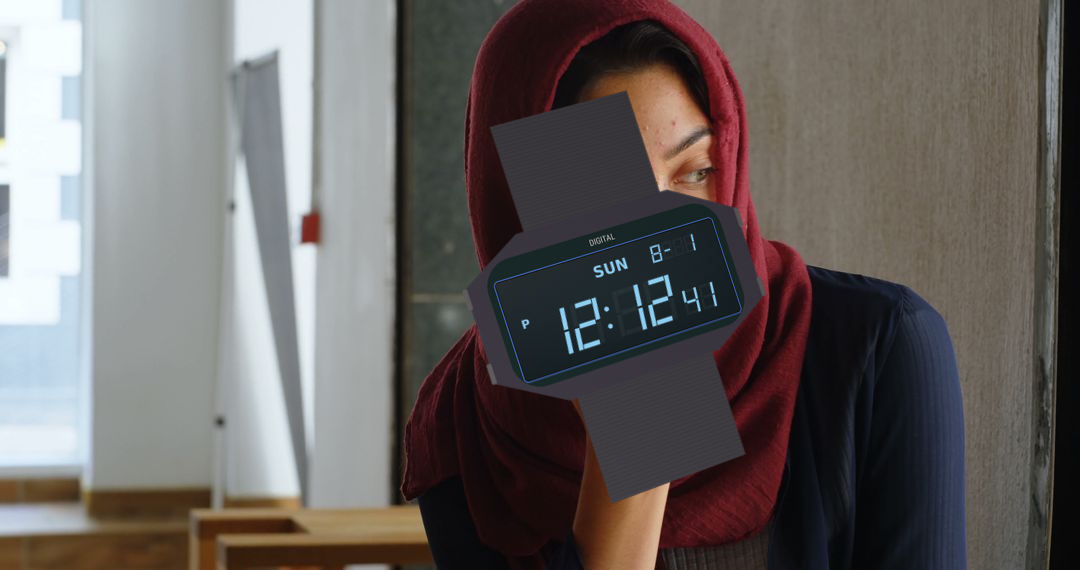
{"hour": 12, "minute": 12, "second": 41}
